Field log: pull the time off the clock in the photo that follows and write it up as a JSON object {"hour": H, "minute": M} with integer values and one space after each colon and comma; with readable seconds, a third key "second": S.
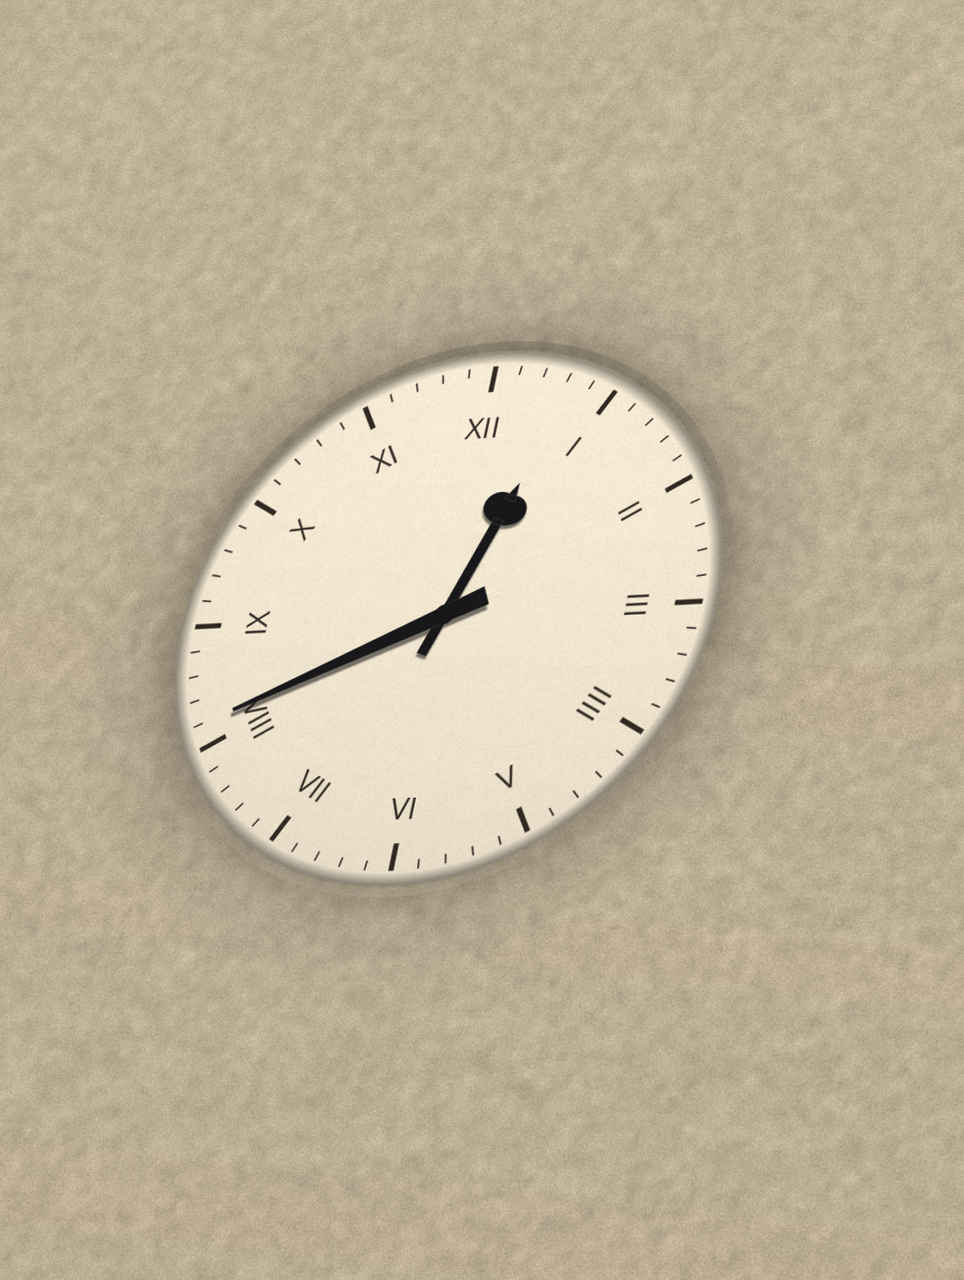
{"hour": 12, "minute": 41}
